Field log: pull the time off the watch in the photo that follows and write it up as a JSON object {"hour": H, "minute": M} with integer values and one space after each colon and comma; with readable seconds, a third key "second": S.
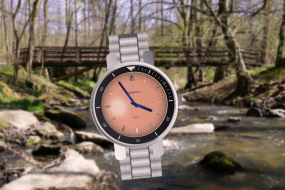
{"hour": 3, "minute": 55}
